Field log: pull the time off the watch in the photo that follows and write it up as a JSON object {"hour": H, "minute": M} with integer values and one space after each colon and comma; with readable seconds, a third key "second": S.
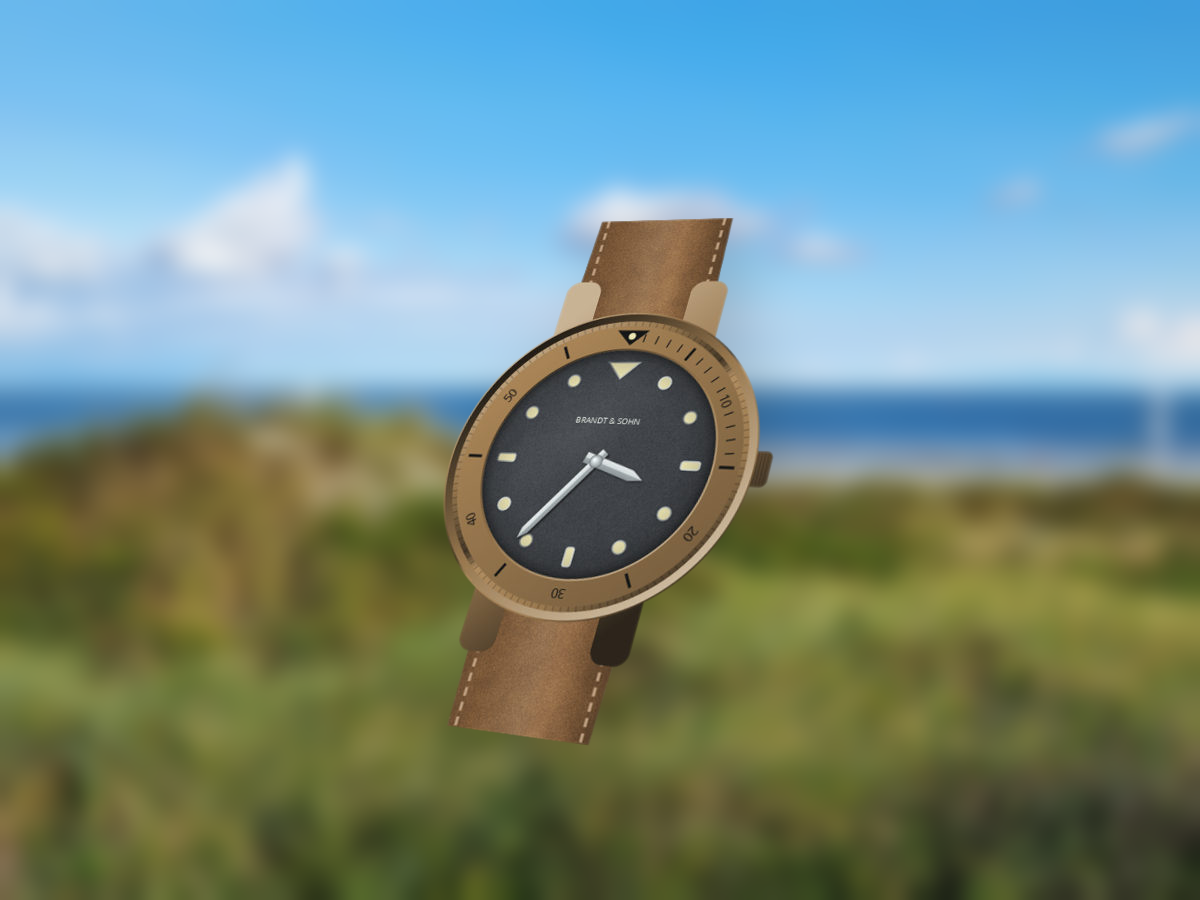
{"hour": 3, "minute": 36}
